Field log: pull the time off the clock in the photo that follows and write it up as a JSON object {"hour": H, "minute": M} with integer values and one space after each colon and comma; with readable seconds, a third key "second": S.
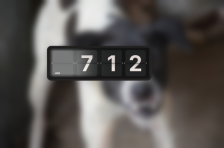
{"hour": 7, "minute": 12}
